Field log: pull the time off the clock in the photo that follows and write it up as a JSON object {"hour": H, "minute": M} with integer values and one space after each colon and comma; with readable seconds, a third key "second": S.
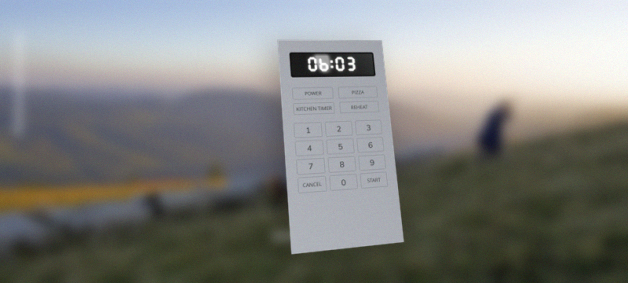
{"hour": 6, "minute": 3}
